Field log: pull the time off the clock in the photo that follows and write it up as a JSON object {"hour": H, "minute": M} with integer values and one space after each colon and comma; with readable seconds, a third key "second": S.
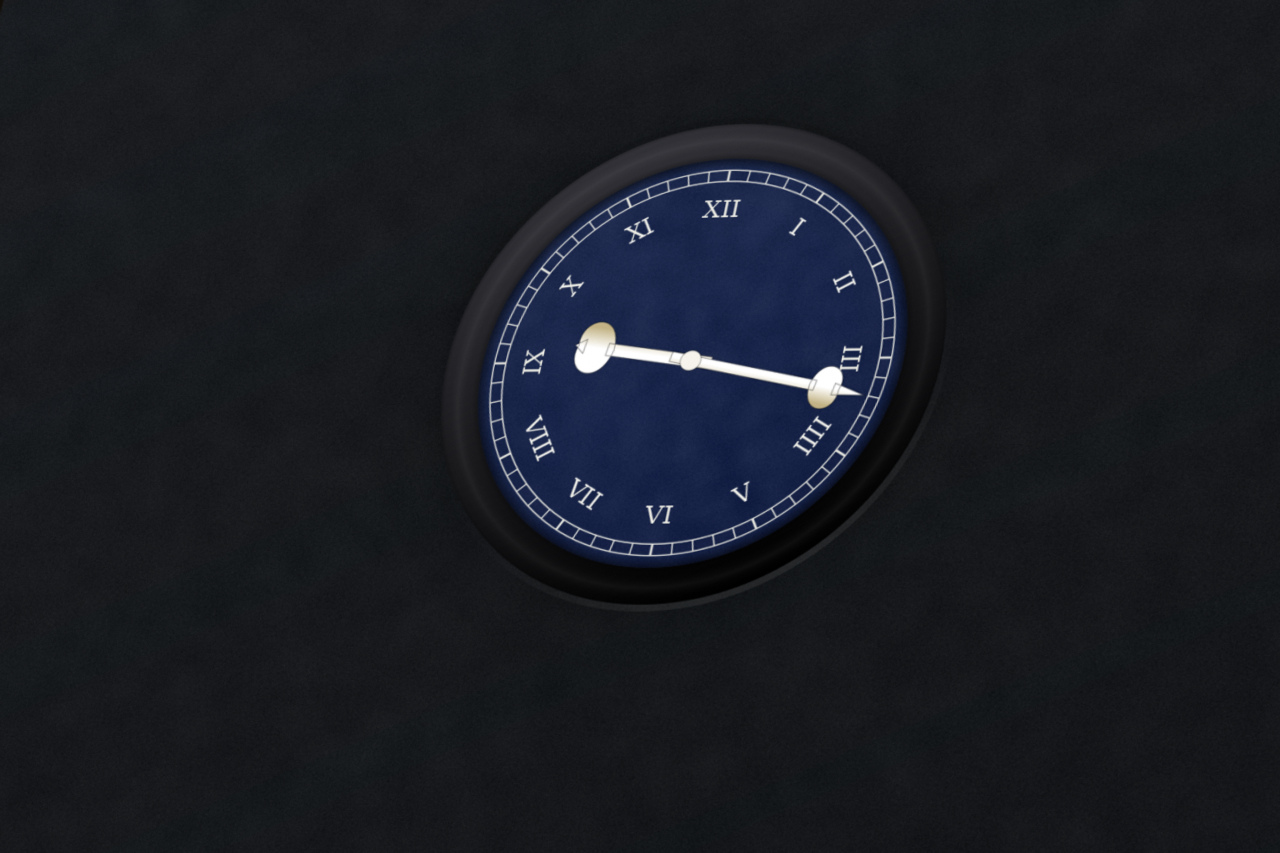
{"hour": 9, "minute": 17}
